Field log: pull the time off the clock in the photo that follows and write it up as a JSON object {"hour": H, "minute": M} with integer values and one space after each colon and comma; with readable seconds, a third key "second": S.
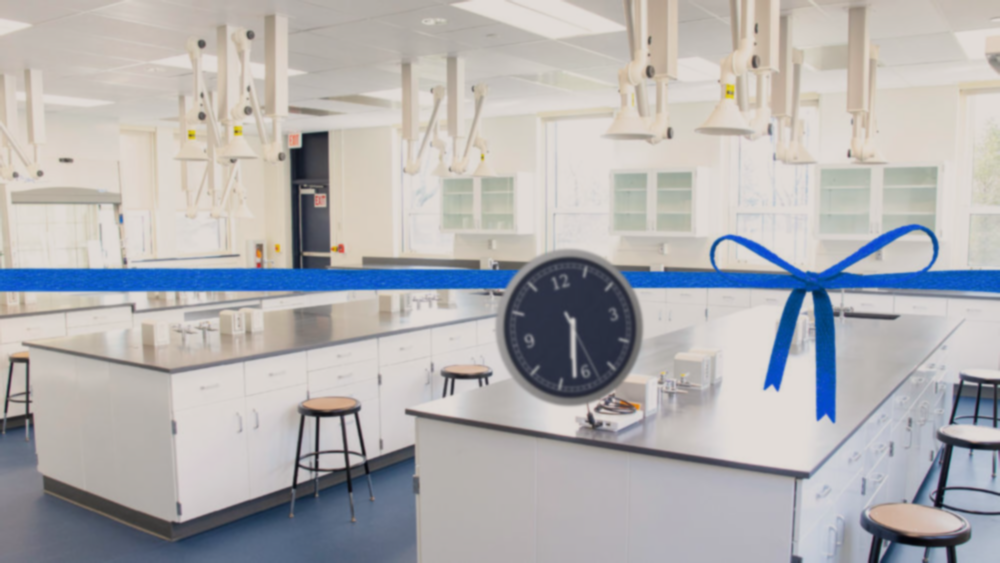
{"hour": 6, "minute": 32, "second": 28}
